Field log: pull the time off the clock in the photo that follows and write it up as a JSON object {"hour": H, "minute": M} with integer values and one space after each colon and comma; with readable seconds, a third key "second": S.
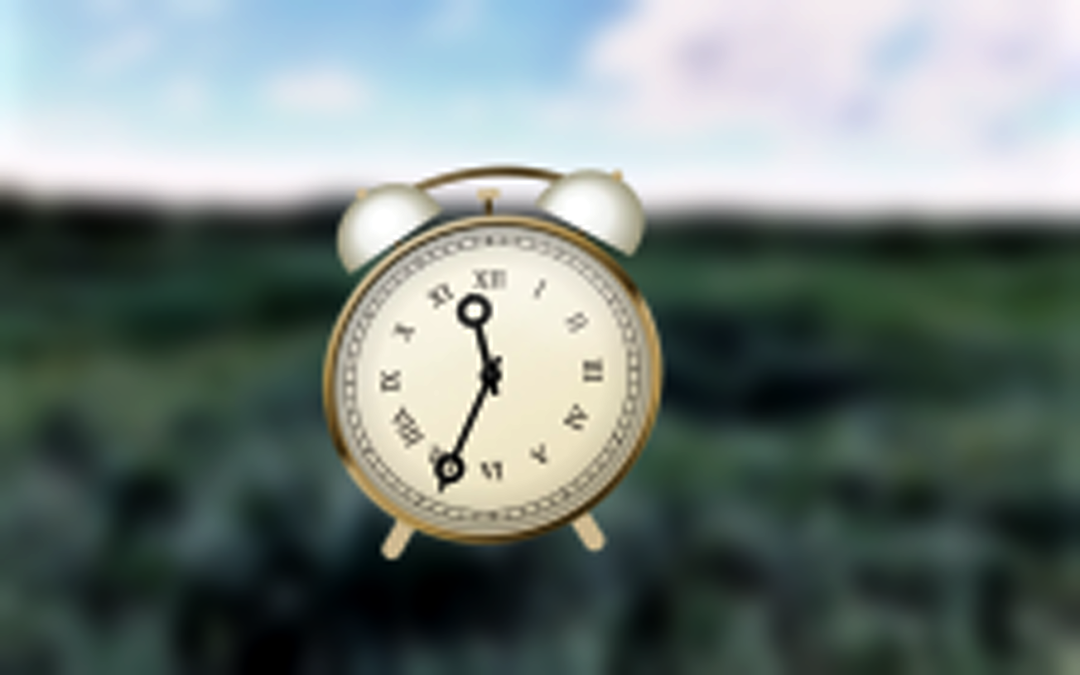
{"hour": 11, "minute": 34}
